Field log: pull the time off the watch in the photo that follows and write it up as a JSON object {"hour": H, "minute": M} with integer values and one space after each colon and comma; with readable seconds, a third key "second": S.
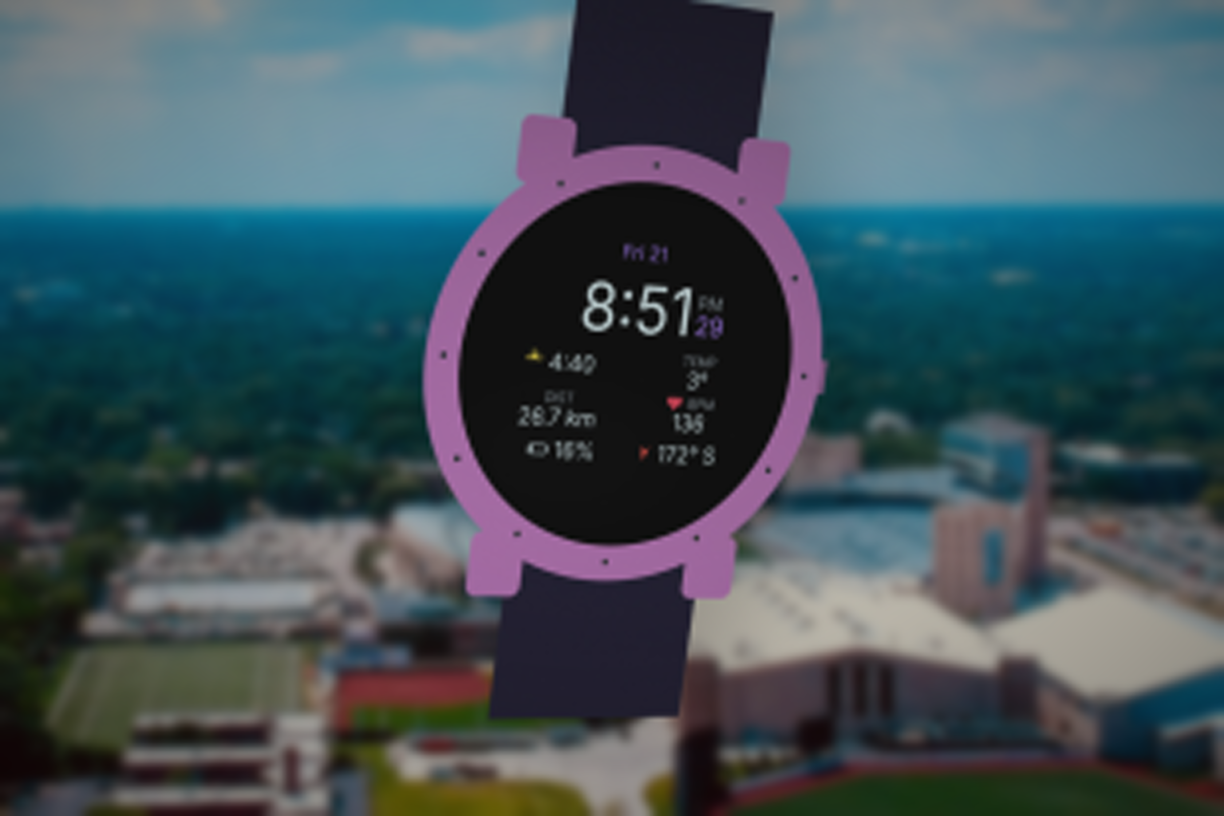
{"hour": 8, "minute": 51}
